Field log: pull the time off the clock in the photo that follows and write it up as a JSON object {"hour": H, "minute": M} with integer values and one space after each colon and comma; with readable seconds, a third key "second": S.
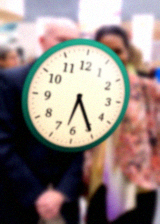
{"hour": 6, "minute": 25}
